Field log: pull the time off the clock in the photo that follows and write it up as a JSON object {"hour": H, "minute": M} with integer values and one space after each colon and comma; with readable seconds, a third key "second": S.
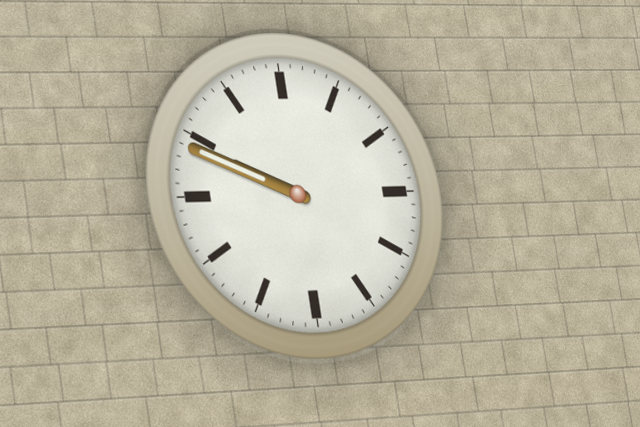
{"hour": 9, "minute": 49}
